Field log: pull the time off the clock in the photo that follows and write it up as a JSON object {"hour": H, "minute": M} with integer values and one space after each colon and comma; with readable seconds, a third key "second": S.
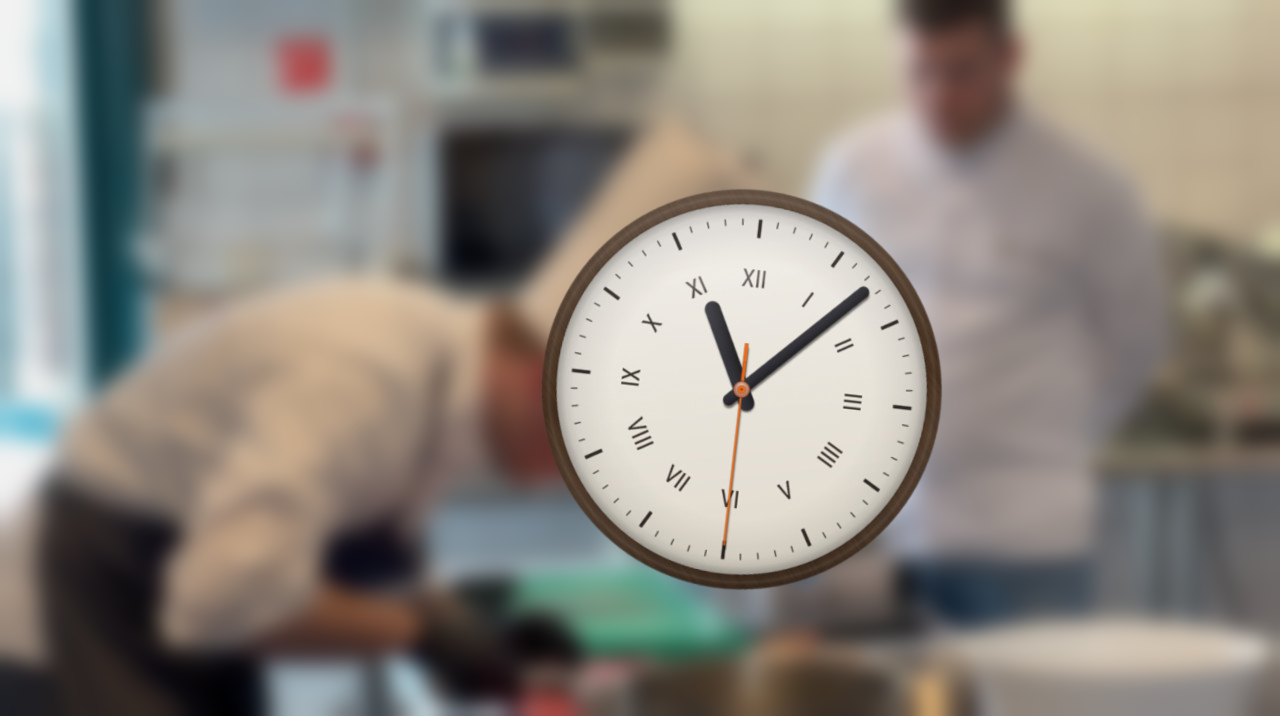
{"hour": 11, "minute": 7, "second": 30}
